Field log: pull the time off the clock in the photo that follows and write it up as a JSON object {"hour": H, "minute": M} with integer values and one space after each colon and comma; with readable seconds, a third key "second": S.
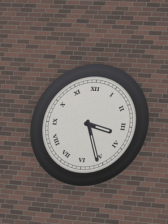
{"hour": 3, "minute": 26}
